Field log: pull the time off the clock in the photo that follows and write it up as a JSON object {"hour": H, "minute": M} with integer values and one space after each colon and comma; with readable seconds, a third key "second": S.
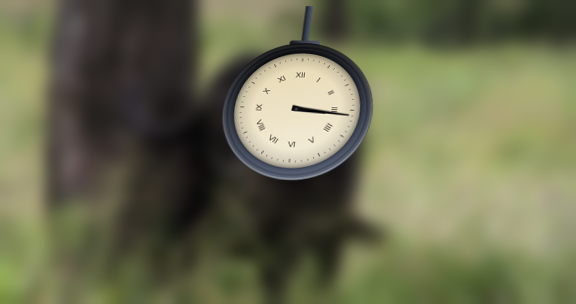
{"hour": 3, "minute": 16}
